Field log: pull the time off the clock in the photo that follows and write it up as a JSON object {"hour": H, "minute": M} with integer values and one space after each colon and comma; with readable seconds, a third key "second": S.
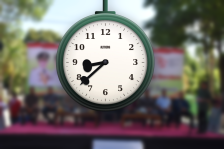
{"hour": 8, "minute": 38}
